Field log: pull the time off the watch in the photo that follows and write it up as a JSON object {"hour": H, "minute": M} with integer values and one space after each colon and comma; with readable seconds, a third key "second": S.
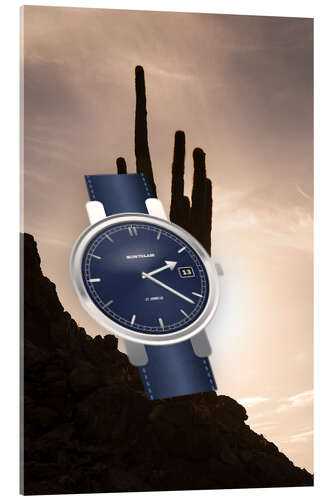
{"hour": 2, "minute": 22}
